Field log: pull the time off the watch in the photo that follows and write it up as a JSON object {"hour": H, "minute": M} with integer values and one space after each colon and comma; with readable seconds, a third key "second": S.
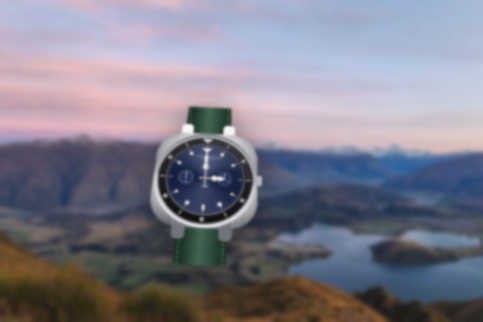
{"hour": 3, "minute": 0}
